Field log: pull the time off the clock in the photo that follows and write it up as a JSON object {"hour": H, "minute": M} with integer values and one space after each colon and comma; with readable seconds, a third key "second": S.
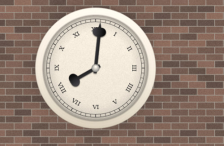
{"hour": 8, "minute": 1}
